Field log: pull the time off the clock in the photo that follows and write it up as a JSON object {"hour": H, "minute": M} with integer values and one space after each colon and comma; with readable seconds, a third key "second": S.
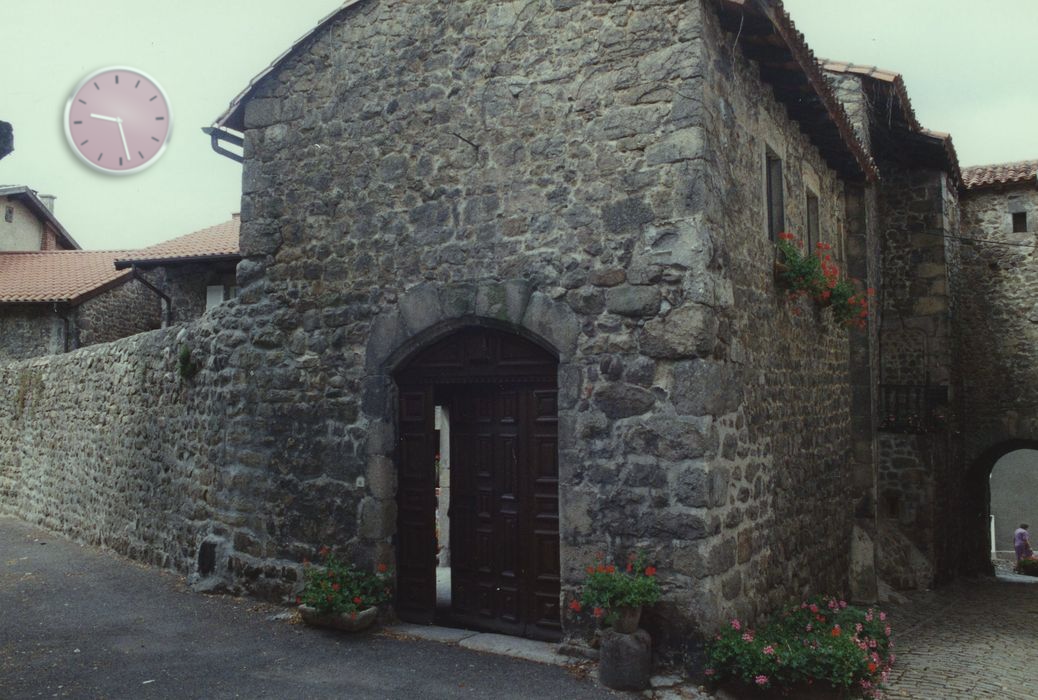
{"hour": 9, "minute": 28}
